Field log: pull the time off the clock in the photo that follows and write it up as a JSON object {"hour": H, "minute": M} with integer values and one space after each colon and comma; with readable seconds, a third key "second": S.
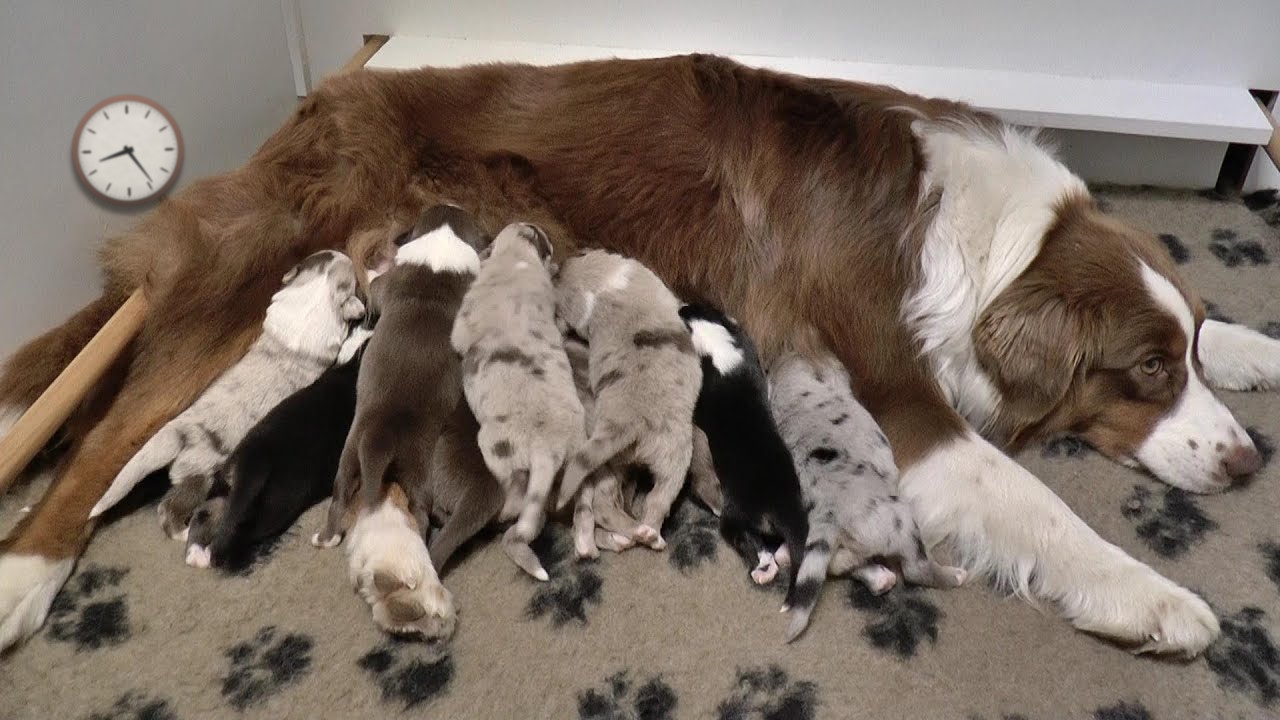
{"hour": 8, "minute": 24}
